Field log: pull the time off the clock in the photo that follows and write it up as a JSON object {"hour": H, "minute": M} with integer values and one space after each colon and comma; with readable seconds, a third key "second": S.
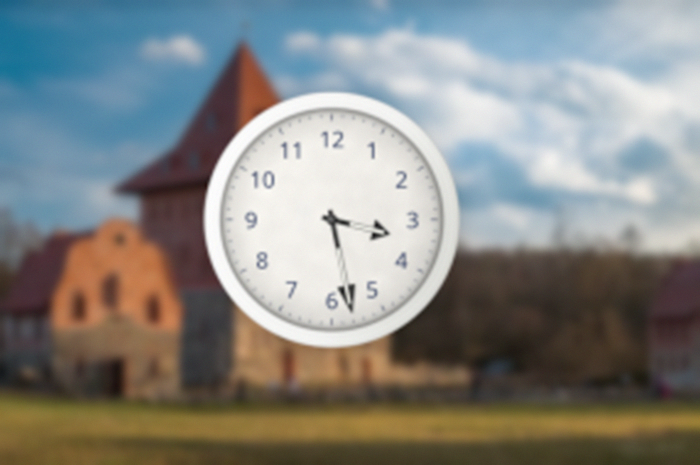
{"hour": 3, "minute": 28}
